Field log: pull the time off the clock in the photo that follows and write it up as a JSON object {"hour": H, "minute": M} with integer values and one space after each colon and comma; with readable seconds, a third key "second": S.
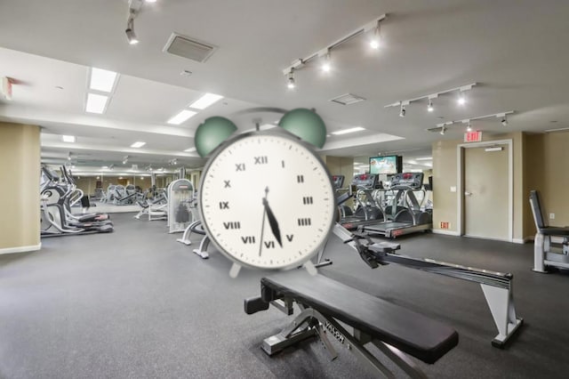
{"hour": 5, "minute": 27, "second": 32}
